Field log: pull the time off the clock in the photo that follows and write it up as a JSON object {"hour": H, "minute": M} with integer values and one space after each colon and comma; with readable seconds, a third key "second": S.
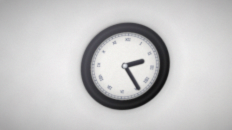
{"hour": 2, "minute": 24}
